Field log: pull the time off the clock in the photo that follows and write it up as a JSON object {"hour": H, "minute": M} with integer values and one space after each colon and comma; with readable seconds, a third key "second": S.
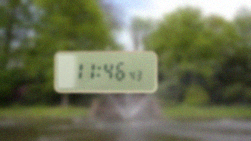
{"hour": 11, "minute": 46}
